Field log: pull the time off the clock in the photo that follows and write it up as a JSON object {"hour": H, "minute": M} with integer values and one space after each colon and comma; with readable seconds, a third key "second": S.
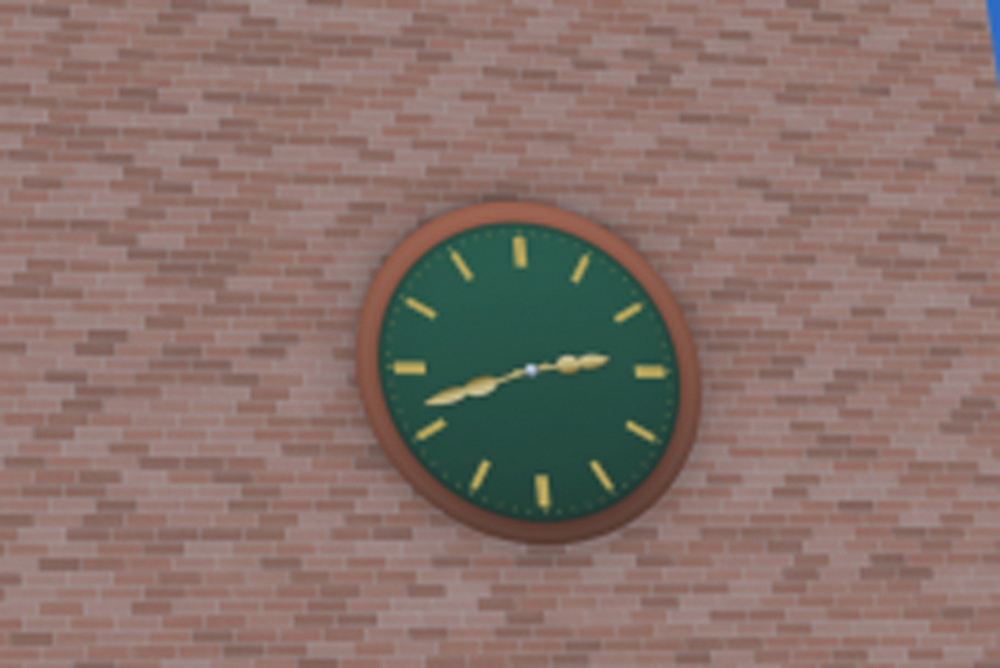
{"hour": 2, "minute": 42}
